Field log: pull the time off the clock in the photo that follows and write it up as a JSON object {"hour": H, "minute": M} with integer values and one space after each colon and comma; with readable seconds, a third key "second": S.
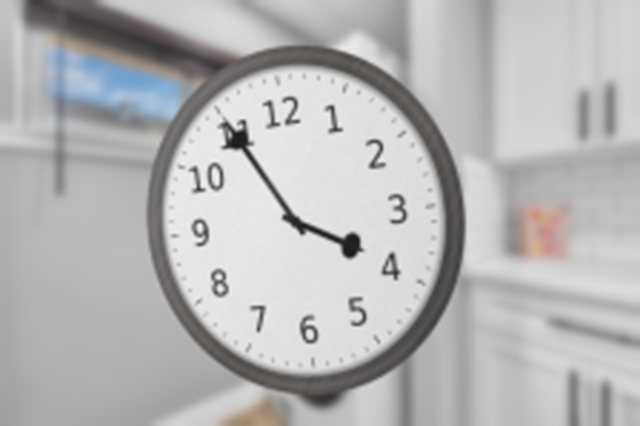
{"hour": 3, "minute": 55}
